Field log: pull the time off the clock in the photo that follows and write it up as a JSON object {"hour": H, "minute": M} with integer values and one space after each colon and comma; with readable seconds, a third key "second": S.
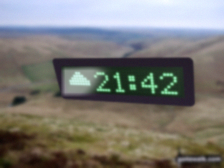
{"hour": 21, "minute": 42}
